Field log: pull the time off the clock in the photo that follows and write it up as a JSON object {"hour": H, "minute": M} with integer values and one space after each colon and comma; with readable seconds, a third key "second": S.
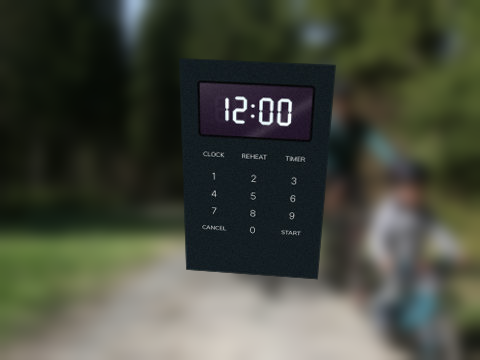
{"hour": 12, "minute": 0}
